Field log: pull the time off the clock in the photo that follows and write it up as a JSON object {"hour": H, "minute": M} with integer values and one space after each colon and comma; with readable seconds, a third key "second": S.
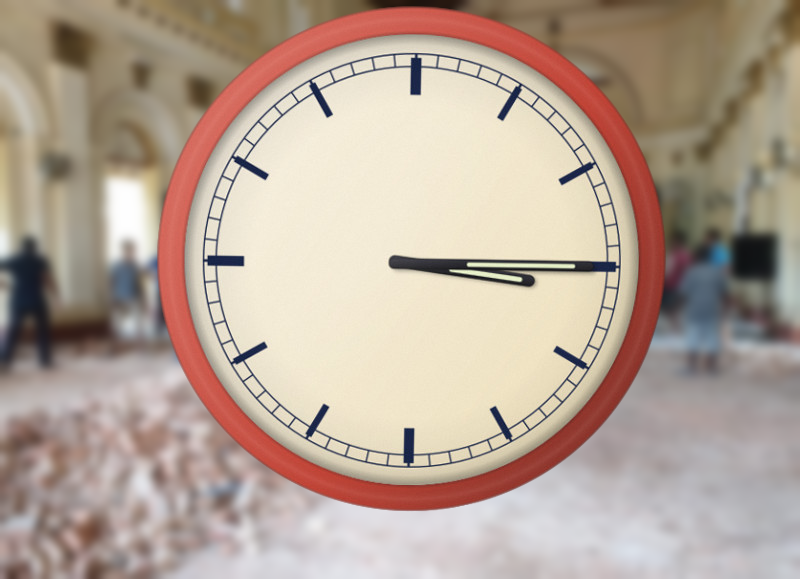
{"hour": 3, "minute": 15}
